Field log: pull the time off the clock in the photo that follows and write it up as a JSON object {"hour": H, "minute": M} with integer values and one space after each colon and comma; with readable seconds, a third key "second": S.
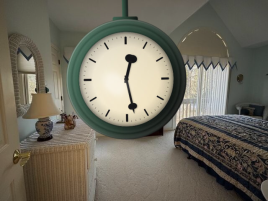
{"hour": 12, "minute": 28}
